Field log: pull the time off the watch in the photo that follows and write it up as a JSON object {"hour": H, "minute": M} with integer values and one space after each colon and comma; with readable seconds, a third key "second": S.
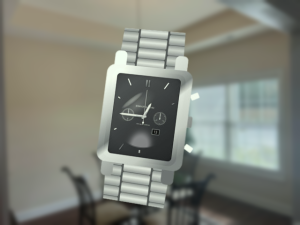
{"hour": 12, "minute": 45}
